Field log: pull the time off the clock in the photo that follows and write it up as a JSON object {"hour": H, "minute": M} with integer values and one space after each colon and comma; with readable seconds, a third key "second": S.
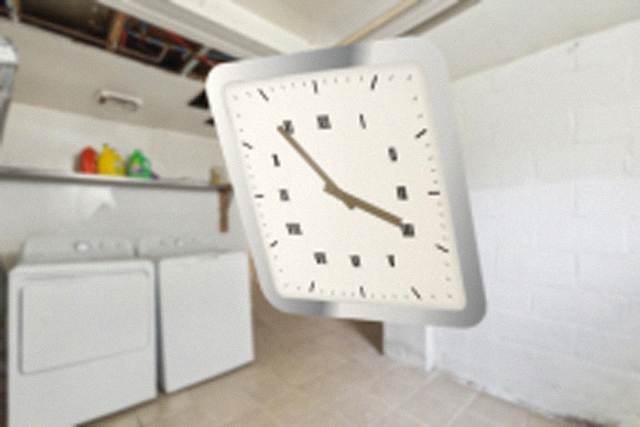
{"hour": 3, "minute": 54}
